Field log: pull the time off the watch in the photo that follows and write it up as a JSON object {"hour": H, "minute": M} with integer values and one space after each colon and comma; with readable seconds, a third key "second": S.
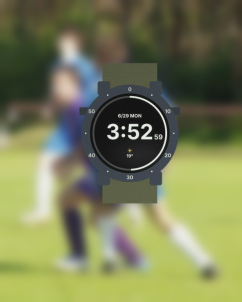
{"hour": 3, "minute": 52, "second": 59}
